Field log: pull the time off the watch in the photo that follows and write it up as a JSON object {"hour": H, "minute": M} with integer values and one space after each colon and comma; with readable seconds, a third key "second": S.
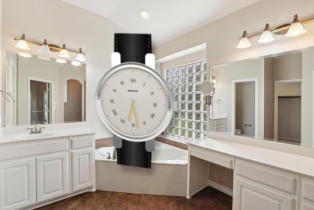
{"hour": 6, "minute": 28}
